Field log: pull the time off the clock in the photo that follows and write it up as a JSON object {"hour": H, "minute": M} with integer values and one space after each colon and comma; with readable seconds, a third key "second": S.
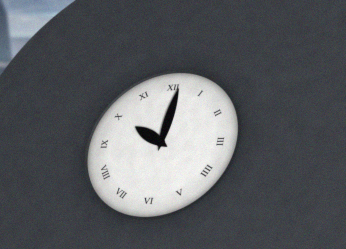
{"hour": 10, "minute": 1}
